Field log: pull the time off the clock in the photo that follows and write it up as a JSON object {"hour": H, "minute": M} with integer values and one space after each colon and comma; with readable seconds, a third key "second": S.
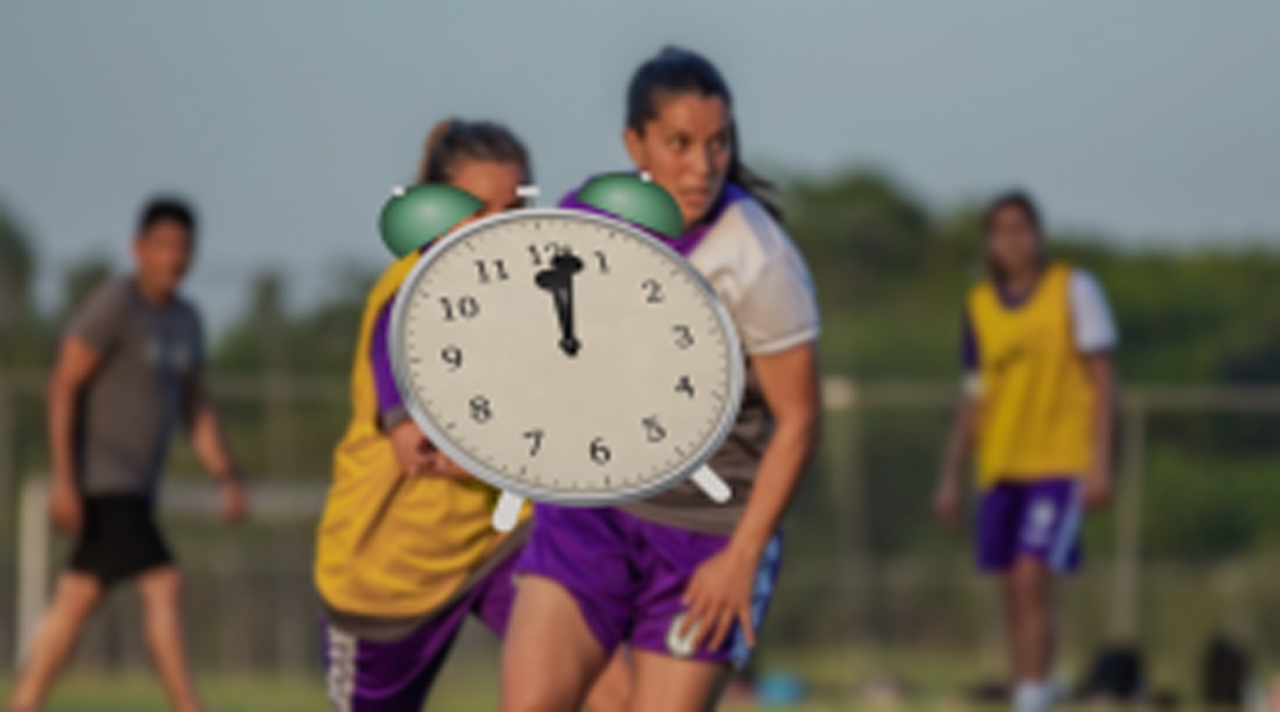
{"hour": 12, "minute": 2}
